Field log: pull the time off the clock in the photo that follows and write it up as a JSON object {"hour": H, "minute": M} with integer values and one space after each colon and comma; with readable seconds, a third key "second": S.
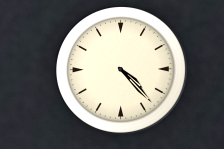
{"hour": 4, "minute": 23}
